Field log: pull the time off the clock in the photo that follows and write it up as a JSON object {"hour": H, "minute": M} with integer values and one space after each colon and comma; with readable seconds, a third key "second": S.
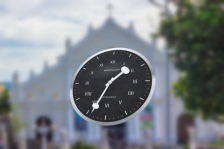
{"hour": 1, "minute": 34}
